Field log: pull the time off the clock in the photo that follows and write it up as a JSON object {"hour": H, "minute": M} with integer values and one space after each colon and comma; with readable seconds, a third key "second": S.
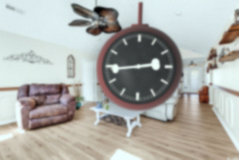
{"hour": 2, "minute": 44}
